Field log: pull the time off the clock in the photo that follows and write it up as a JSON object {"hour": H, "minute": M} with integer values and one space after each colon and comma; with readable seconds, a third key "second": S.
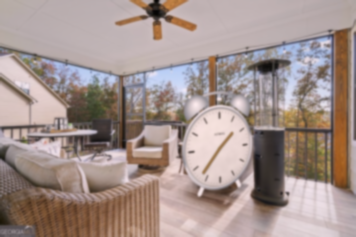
{"hour": 1, "minute": 37}
